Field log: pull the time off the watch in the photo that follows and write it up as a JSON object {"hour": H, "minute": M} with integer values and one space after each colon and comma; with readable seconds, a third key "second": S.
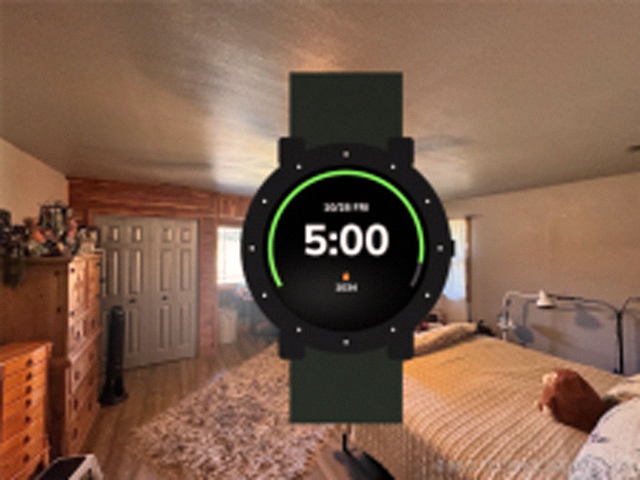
{"hour": 5, "minute": 0}
